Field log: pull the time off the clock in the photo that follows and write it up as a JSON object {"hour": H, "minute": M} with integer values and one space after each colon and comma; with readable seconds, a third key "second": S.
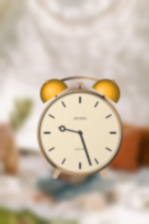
{"hour": 9, "minute": 27}
